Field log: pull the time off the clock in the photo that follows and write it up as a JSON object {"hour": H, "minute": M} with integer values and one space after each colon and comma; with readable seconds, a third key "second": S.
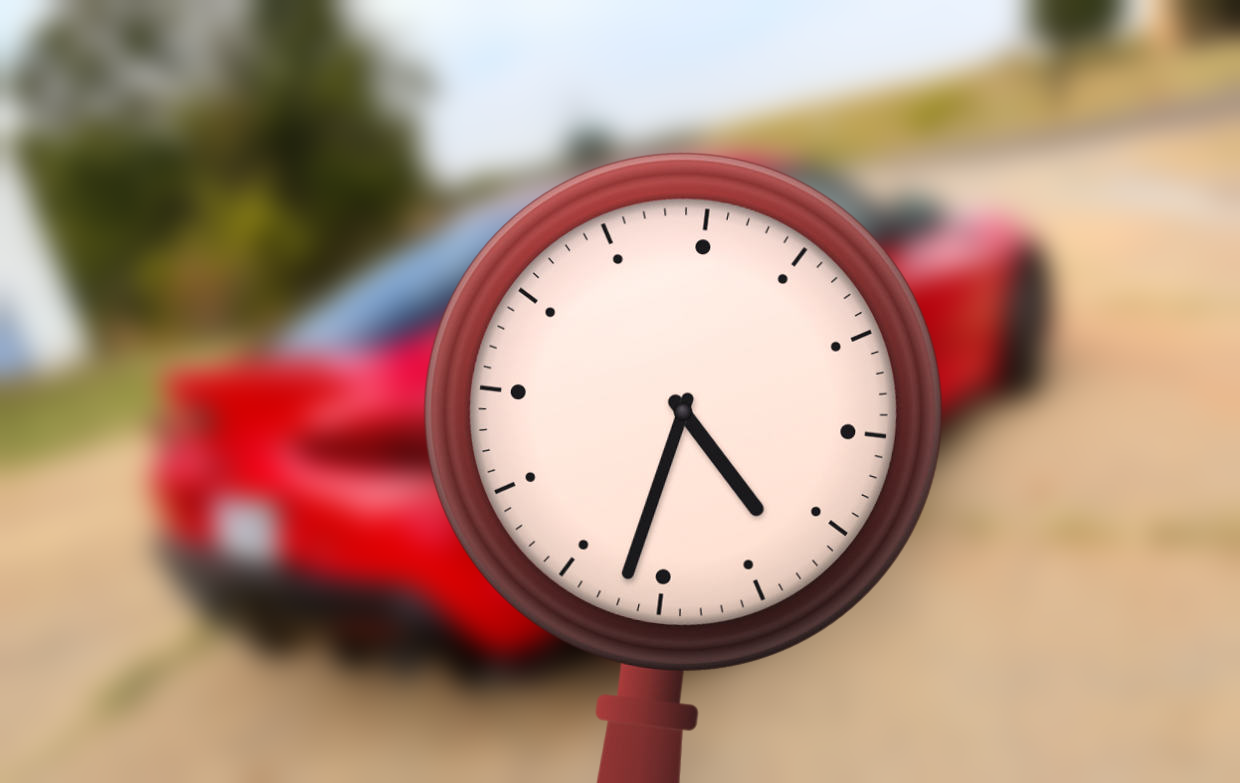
{"hour": 4, "minute": 32}
